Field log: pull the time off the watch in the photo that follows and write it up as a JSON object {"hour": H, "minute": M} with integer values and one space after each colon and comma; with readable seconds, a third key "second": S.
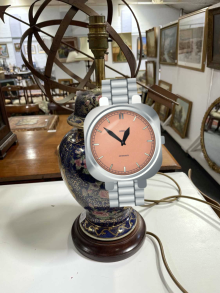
{"hour": 12, "minute": 52}
